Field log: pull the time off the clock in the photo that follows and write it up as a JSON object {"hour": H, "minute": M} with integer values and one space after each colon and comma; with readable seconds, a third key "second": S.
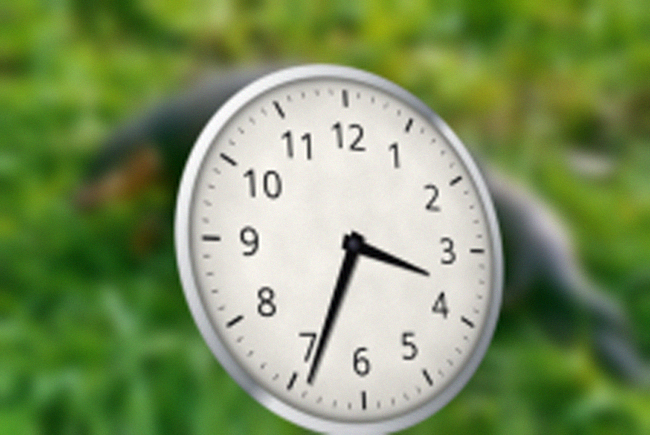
{"hour": 3, "minute": 34}
